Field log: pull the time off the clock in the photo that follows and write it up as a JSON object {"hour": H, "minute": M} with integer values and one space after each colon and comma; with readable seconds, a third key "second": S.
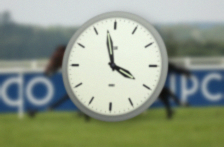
{"hour": 3, "minute": 58}
